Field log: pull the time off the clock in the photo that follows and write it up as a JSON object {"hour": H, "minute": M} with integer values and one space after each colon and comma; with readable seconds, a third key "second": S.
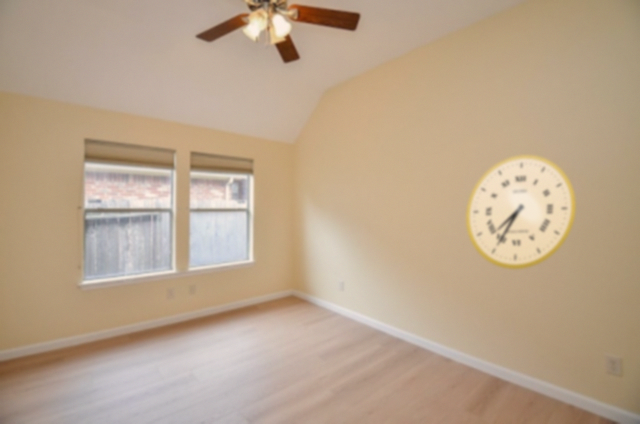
{"hour": 7, "minute": 35}
